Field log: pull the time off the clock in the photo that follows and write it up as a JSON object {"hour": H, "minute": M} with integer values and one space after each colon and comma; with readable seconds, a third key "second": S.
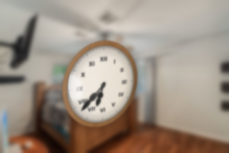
{"hour": 6, "minute": 38}
